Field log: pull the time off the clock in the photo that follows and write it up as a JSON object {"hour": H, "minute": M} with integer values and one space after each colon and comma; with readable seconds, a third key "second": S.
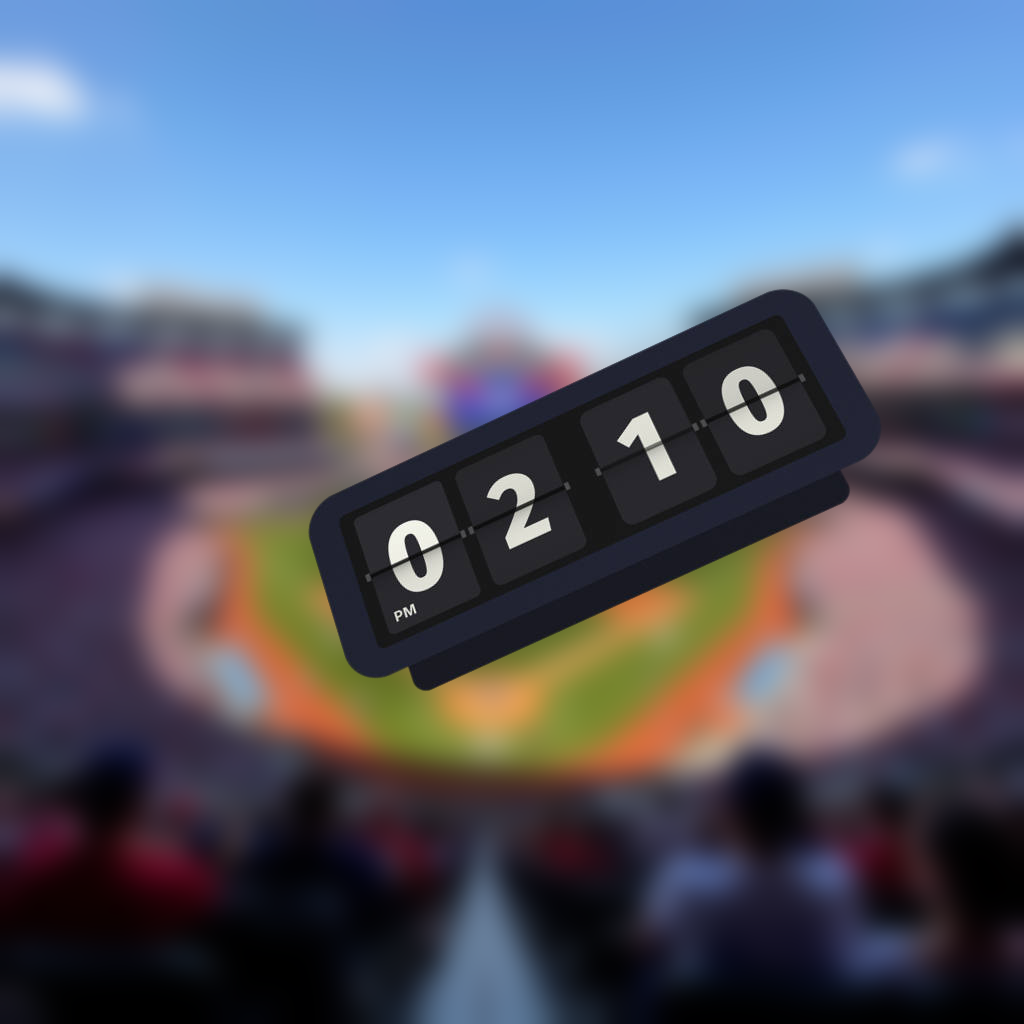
{"hour": 2, "minute": 10}
